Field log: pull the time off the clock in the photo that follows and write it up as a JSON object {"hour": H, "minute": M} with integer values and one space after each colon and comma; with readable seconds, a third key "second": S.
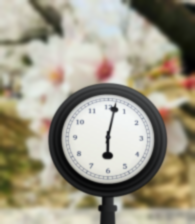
{"hour": 6, "minute": 2}
